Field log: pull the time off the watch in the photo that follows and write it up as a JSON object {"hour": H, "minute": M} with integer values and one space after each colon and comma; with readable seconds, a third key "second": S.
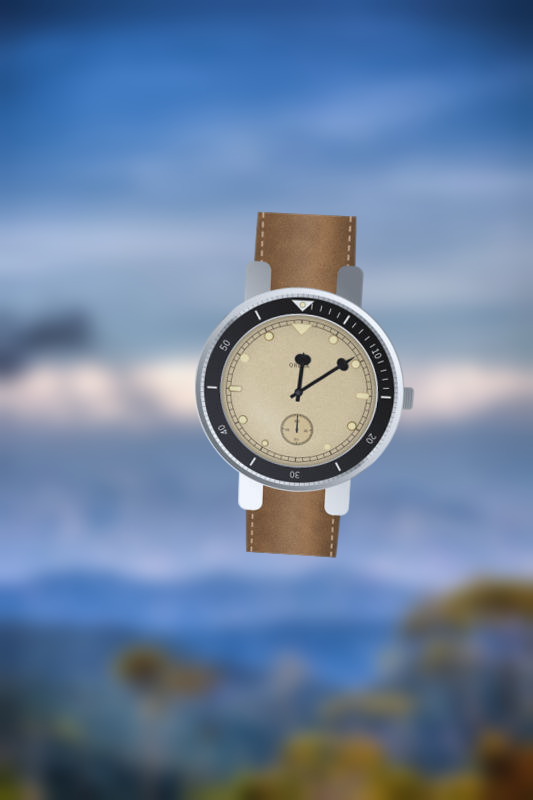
{"hour": 12, "minute": 9}
